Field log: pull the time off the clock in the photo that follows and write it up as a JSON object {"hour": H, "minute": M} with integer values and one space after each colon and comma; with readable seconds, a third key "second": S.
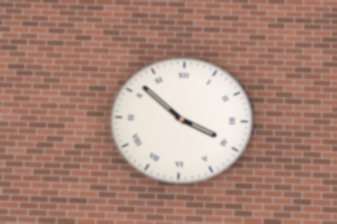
{"hour": 3, "minute": 52}
